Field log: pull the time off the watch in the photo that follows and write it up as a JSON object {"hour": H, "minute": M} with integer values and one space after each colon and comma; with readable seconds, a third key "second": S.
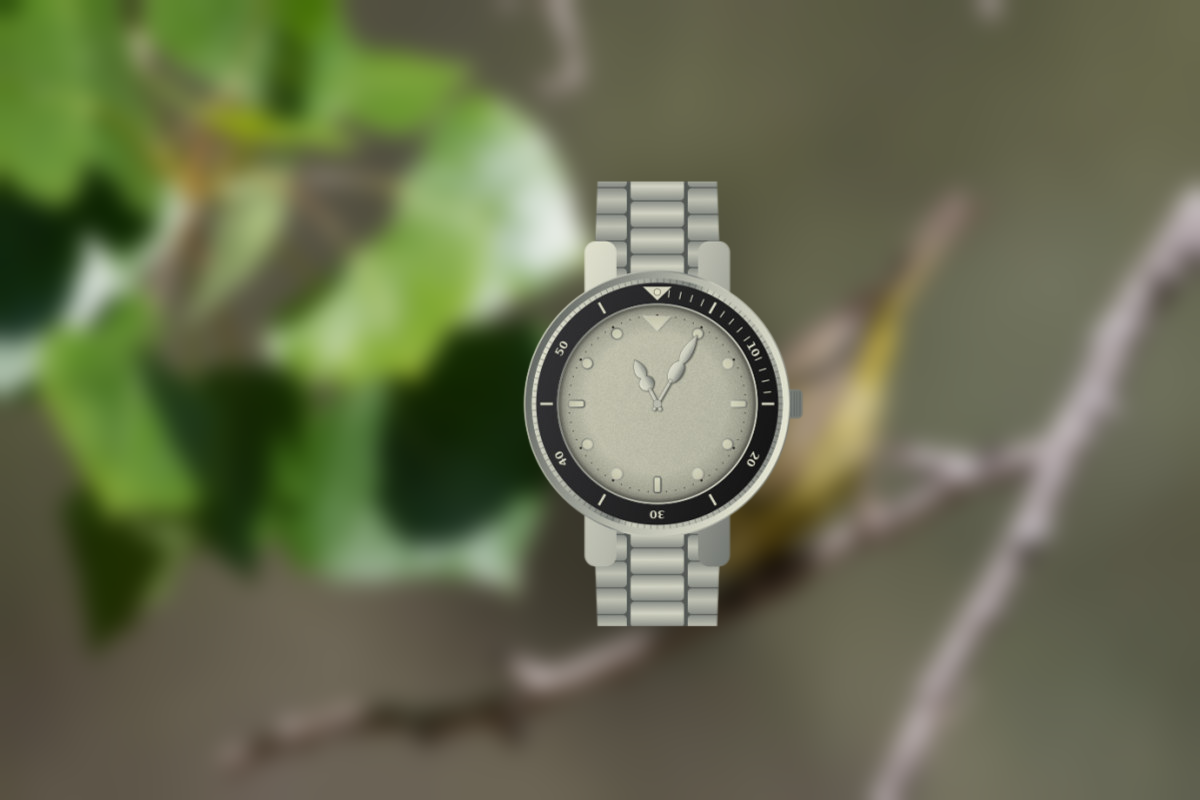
{"hour": 11, "minute": 5}
